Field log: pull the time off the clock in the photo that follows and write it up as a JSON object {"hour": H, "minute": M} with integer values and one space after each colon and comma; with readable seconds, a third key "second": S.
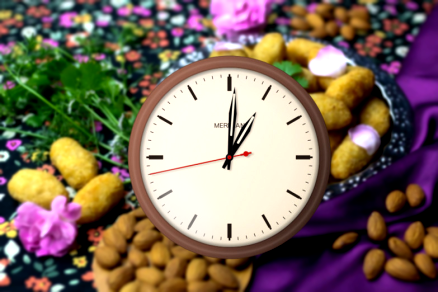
{"hour": 1, "minute": 0, "second": 43}
